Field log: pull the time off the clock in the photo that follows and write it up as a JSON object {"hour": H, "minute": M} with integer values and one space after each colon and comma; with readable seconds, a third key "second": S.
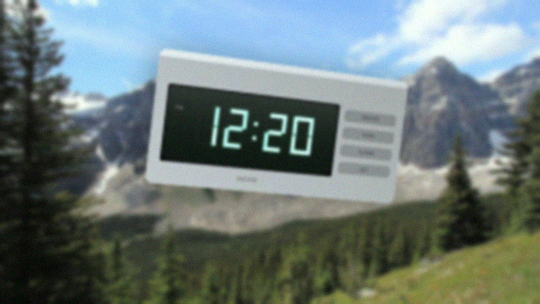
{"hour": 12, "minute": 20}
